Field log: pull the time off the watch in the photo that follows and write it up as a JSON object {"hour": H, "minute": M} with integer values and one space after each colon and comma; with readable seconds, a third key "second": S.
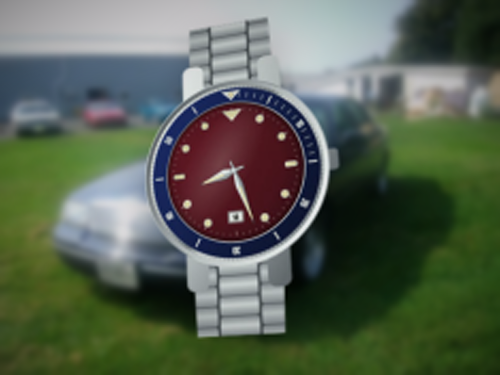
{"hour": 8, "minute": 27}
